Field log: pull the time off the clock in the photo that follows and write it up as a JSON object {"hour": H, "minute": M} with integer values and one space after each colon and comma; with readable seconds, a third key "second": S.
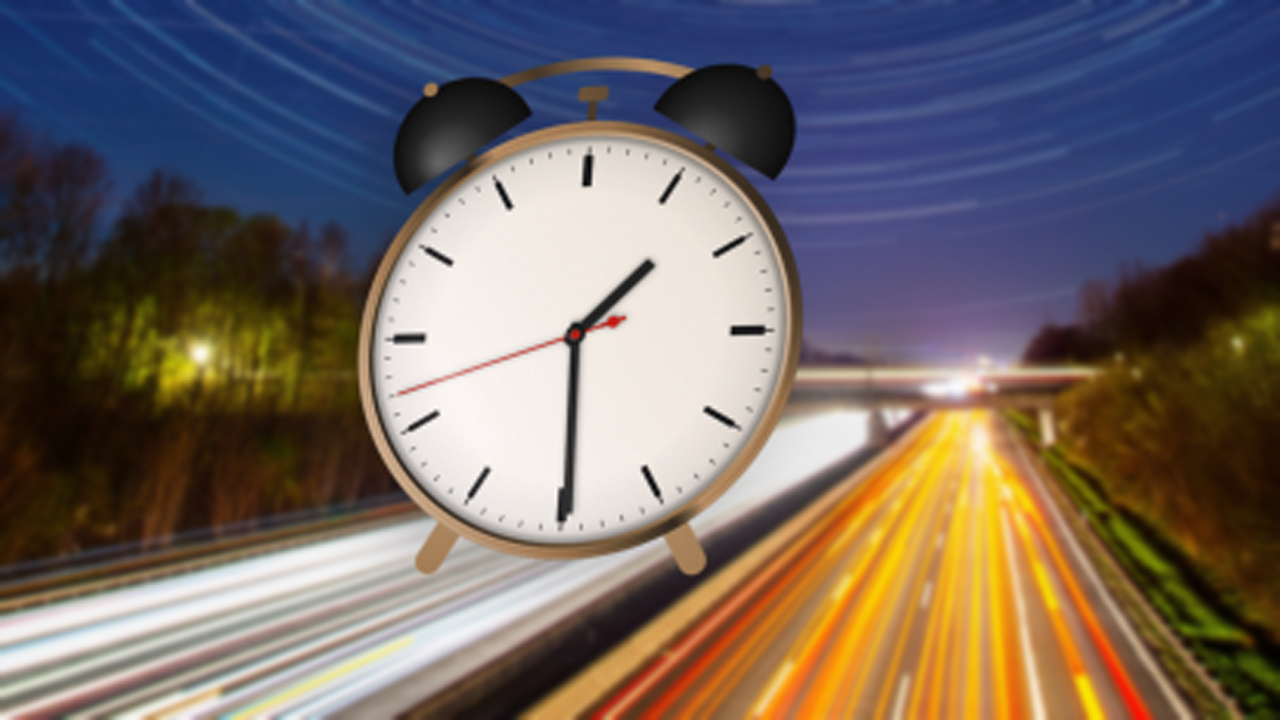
{"hour": 1, "minute": 29, "second": 42}
